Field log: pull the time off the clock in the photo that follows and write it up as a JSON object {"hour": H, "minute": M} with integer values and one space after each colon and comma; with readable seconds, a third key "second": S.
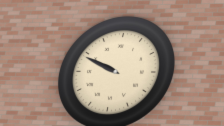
{"hour": 9, "minute": 49}
